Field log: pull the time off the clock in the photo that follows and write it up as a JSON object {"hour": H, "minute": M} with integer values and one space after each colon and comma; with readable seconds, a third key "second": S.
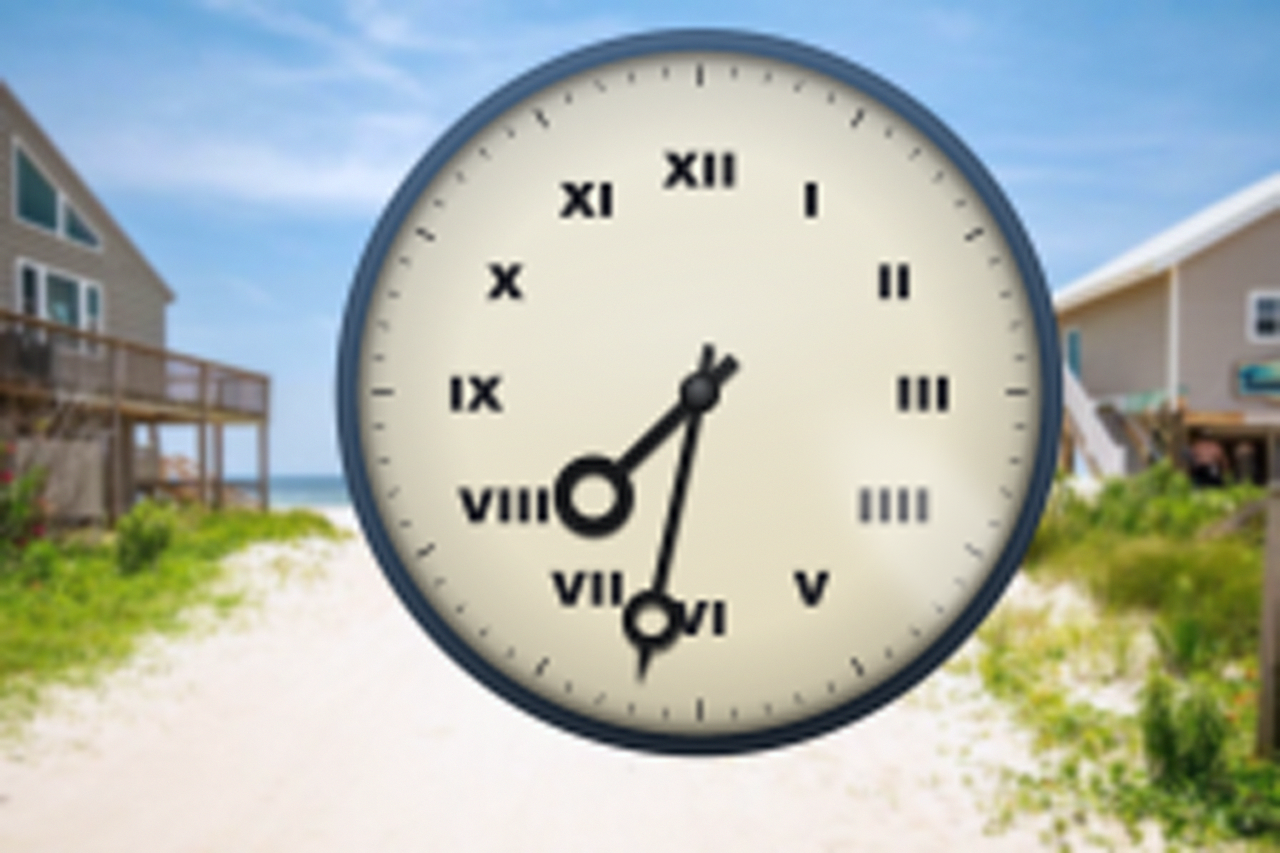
{"hour": 7, "minute": 32}
